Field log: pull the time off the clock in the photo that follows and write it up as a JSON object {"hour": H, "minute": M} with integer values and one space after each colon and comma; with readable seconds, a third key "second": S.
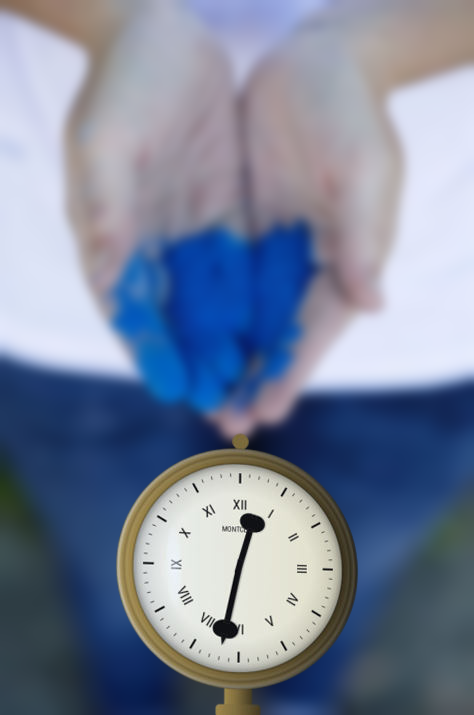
{"hour": 12, "minute": 32}
